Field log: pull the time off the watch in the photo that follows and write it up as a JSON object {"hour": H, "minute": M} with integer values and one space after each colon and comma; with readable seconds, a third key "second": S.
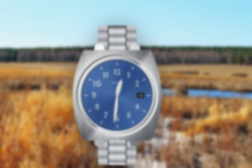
{"hour": 12, "minute": 31}
